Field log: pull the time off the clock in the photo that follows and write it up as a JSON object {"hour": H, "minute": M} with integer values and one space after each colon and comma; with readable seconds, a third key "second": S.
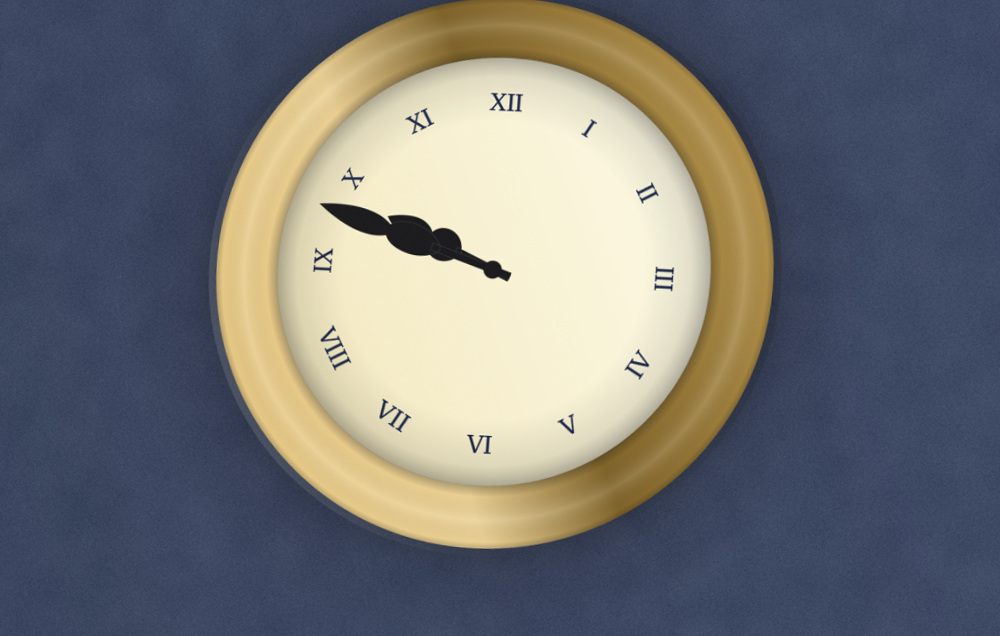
{"hour": 9, "minute": 48}
